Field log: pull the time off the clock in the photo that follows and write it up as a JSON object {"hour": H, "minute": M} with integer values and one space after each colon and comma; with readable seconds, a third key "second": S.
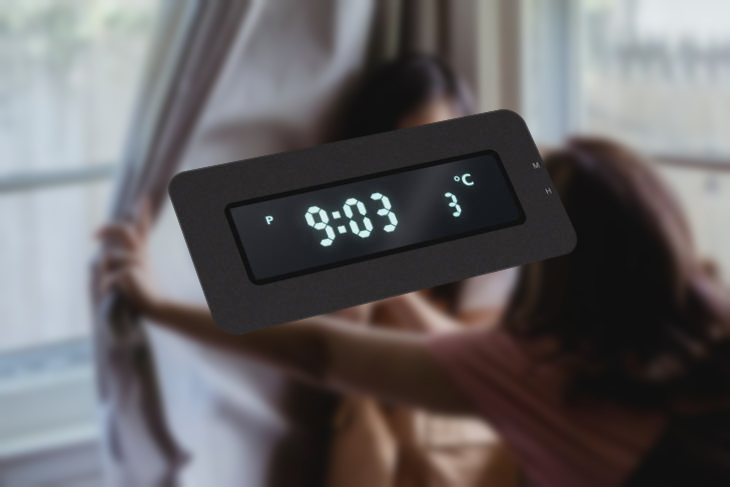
{"hour": 9, "minute": 3}
